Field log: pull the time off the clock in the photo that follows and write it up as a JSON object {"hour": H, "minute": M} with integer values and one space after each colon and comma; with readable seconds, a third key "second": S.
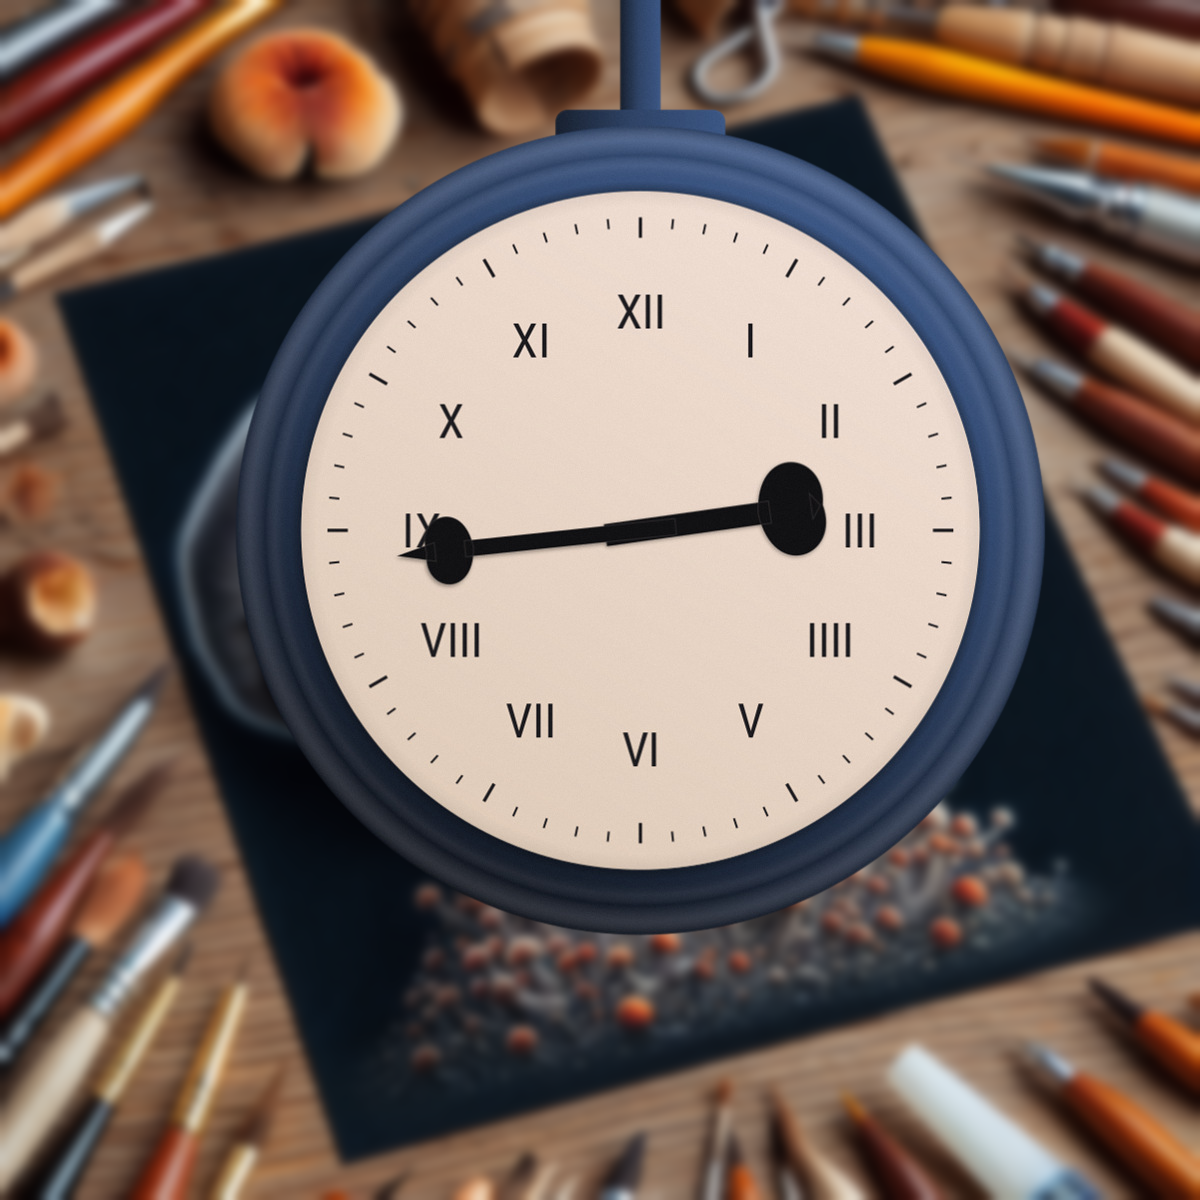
{"hour": 2, "minute": 44}
